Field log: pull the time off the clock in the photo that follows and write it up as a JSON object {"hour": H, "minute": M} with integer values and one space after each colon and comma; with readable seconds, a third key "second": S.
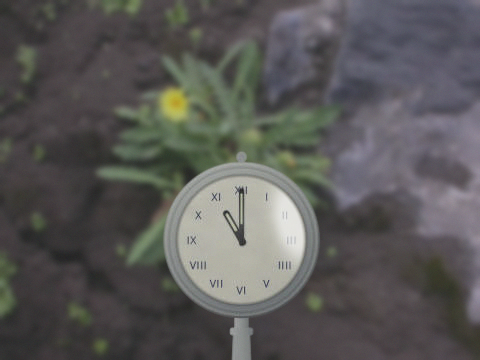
{"hour": 11, "minute": 0}
